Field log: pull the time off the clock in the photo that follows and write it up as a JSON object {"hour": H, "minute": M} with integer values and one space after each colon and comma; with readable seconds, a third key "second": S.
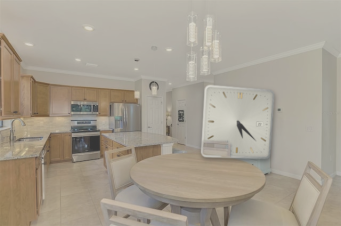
{"hour": 5, "minute": 22}
